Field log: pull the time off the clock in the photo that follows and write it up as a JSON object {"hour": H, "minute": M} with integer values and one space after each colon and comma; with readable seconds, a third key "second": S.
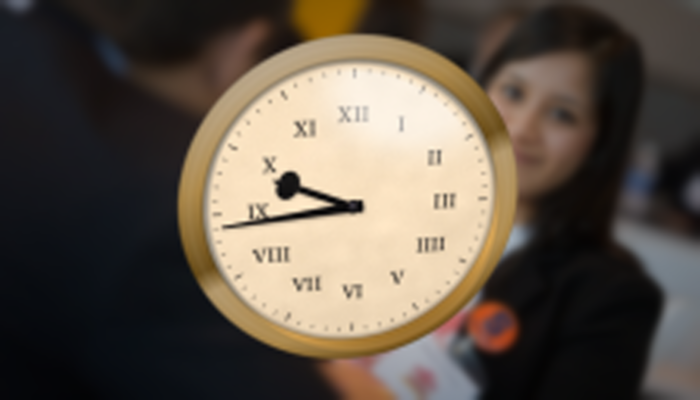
{"hour": 9, "minute": 44}
